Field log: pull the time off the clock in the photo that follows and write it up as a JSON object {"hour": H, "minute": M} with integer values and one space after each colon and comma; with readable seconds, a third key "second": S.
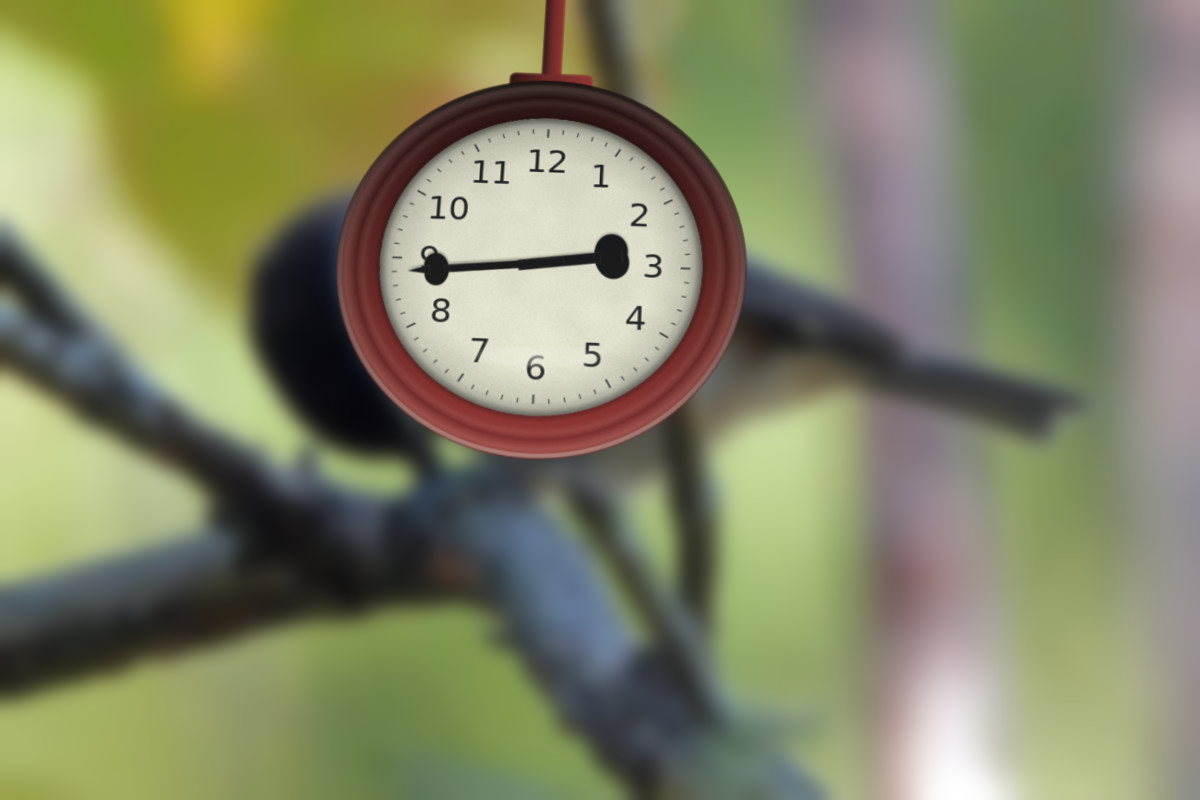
{"hour": 2, "minute": 44}
